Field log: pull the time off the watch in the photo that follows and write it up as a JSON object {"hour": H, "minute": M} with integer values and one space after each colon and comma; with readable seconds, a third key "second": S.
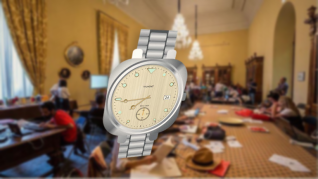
{"hour": 7, "minute": 44}
